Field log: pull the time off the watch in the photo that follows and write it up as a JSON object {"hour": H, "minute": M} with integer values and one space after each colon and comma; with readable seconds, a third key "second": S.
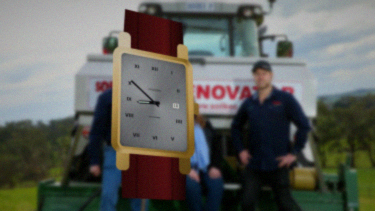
{"hour": 8, "minute": 51}
